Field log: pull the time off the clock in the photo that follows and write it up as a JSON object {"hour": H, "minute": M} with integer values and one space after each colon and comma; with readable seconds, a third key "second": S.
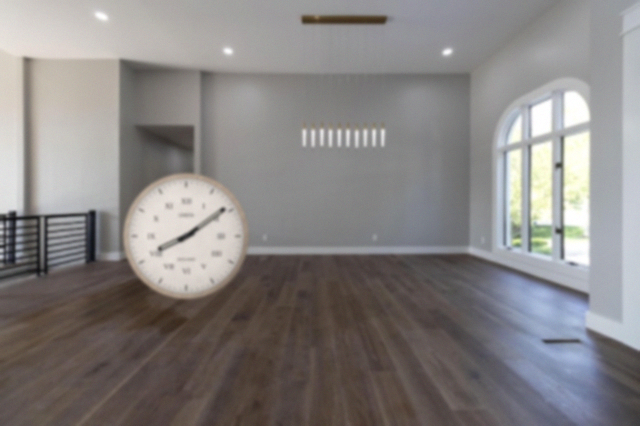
{"hour": 8, "minute": 9}
